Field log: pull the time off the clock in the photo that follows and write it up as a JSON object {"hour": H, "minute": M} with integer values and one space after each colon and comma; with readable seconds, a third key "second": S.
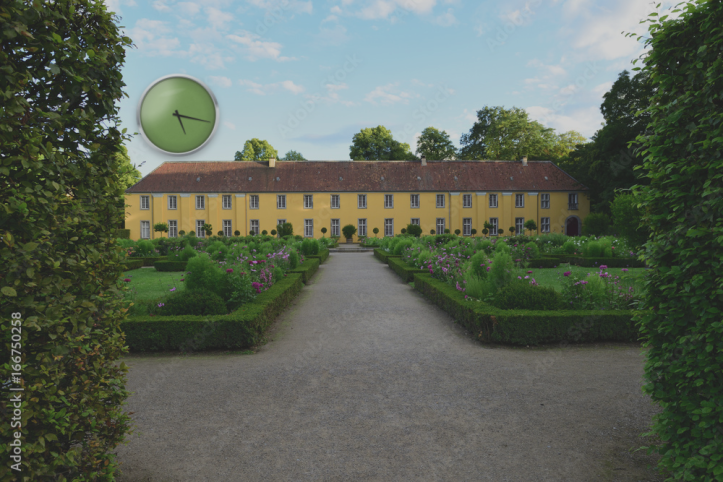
{"hour": 5, "minute": 17}
